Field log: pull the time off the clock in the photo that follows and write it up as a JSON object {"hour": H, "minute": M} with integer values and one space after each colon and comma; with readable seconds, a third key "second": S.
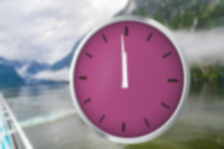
{"hour": 11, "minute": 59}
